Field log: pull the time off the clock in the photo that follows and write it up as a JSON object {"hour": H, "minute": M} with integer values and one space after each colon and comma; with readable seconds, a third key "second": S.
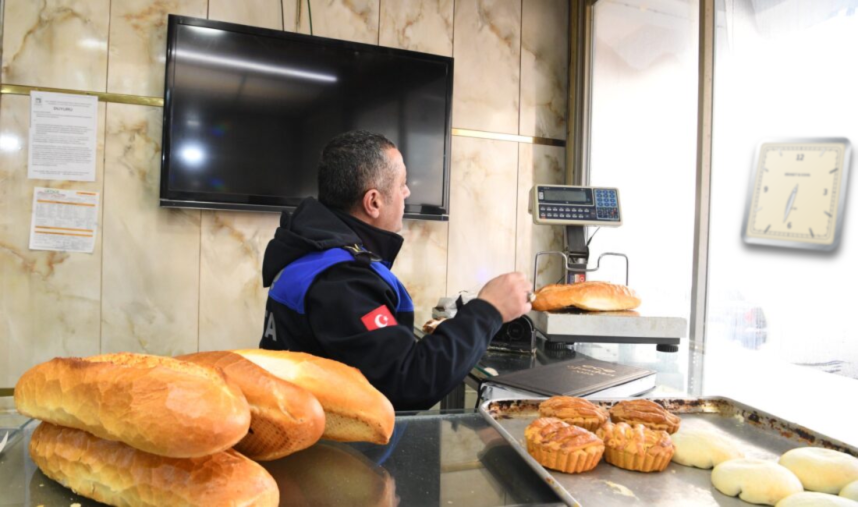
{"hour": 6, "minute": 32}
